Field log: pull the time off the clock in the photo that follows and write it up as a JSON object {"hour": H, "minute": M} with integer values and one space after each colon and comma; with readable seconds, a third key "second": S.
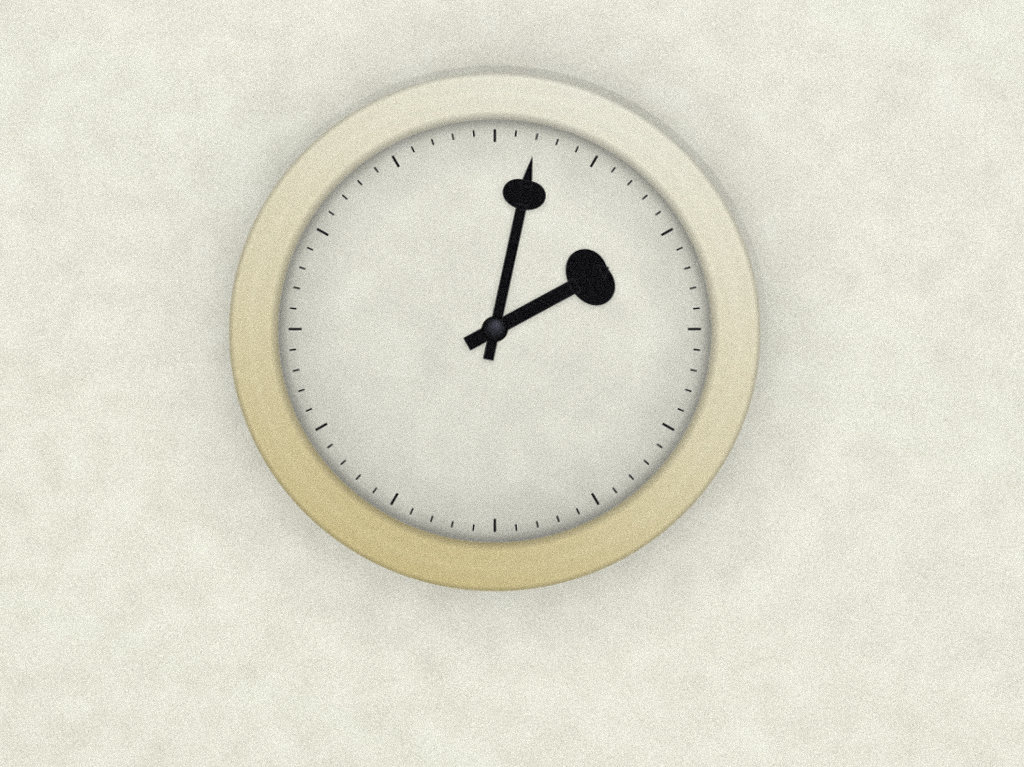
{"hour": 2, "minute": 2}
